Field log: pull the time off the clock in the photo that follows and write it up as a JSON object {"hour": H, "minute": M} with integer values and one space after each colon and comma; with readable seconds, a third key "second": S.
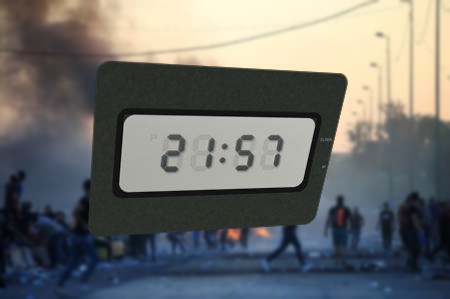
{"hour": 21, "minute": 57}
